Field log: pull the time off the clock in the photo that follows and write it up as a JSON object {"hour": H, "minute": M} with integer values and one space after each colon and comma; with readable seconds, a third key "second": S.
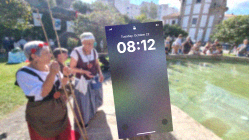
{"hour": 8, "minute": 12}
